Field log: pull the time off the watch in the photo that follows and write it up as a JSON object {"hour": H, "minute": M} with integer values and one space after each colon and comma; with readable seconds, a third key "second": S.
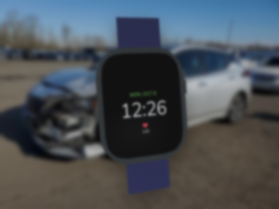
{"hour": 12, "minute": 26}
